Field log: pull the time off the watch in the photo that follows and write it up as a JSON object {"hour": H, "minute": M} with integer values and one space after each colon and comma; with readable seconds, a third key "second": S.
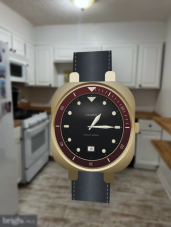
{"hour": 1, "minute": 15}
